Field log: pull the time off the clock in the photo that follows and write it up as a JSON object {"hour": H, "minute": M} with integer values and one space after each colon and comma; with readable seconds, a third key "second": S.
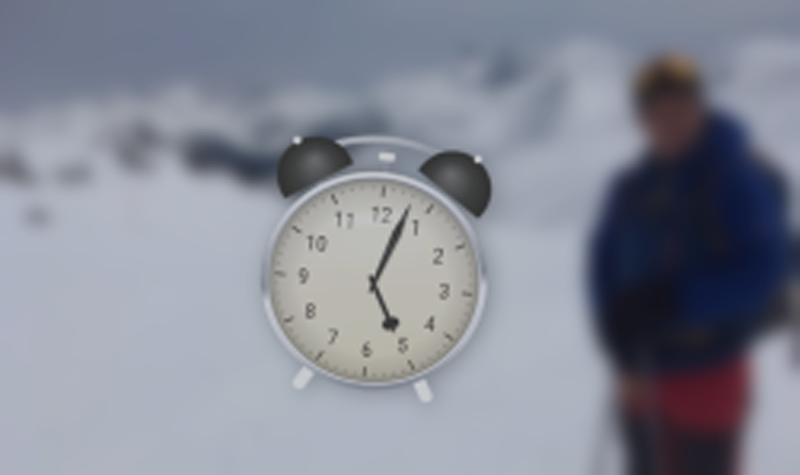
{"hour": 5, "minute": 3}
